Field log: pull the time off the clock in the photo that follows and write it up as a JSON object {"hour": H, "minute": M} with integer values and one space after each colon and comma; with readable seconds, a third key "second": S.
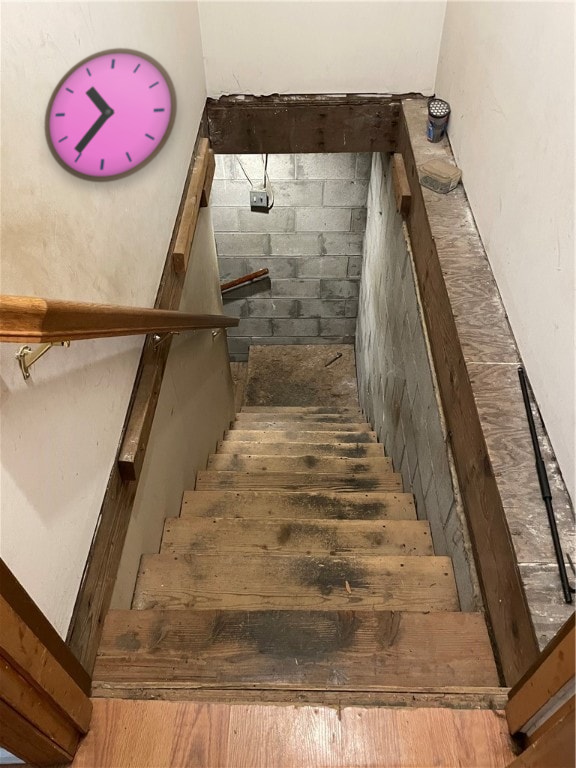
{"hour": 10, "minute": 36}
